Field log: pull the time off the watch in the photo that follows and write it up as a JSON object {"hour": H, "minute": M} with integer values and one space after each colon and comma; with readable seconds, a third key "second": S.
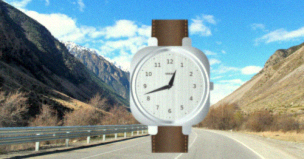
{"hour": 12, "minute": 42}
